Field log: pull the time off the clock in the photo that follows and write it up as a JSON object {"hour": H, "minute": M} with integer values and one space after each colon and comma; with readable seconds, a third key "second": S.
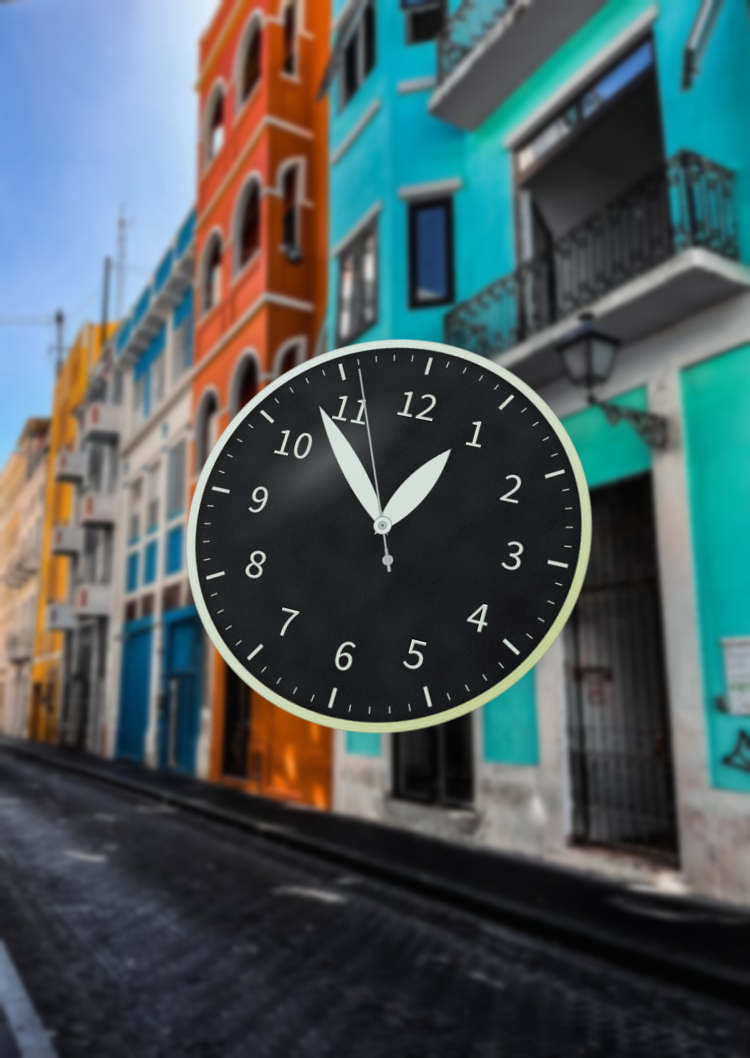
{"hour": 12, "minute": 52, "second": 56}
